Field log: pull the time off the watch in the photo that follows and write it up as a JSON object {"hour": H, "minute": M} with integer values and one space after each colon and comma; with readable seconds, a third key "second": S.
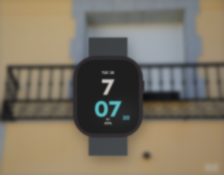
{"hour": 7, "minute": 7}
